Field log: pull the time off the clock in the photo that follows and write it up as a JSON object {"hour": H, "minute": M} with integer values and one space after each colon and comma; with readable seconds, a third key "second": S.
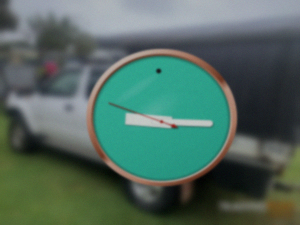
{"hour": 9, "minute": 15, "second": 49}
